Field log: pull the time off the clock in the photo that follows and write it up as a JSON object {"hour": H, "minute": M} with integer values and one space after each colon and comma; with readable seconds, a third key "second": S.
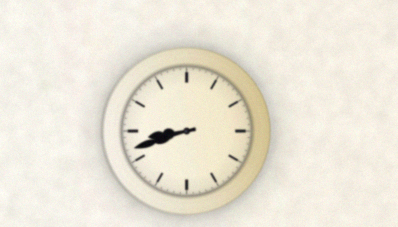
{"hour": 8, "minute": 42}
